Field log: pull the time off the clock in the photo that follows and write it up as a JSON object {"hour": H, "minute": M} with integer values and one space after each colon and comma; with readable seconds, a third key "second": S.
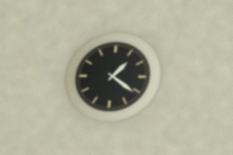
{"hour": 1, "minute": 21}
